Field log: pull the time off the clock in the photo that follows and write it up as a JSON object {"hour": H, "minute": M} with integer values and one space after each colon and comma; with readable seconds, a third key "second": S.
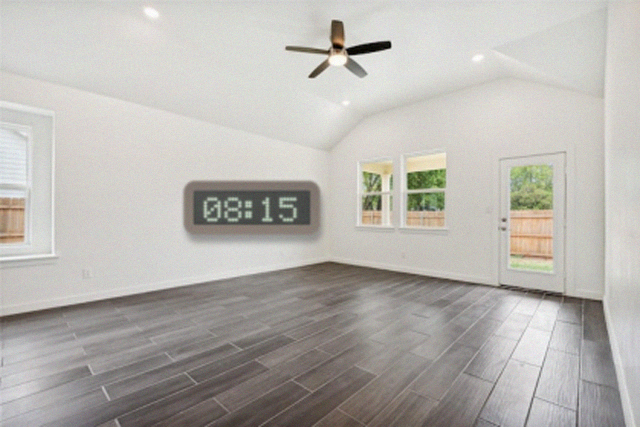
{"hour": 8, "minute": 15}
